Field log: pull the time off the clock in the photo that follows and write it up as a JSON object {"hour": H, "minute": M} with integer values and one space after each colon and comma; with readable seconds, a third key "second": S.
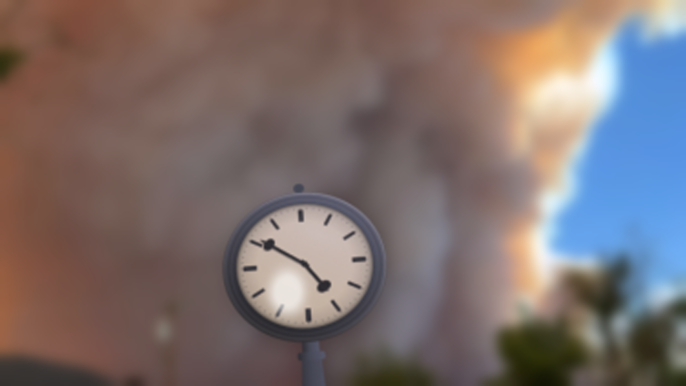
{"hour": 4, "minute": 51}
